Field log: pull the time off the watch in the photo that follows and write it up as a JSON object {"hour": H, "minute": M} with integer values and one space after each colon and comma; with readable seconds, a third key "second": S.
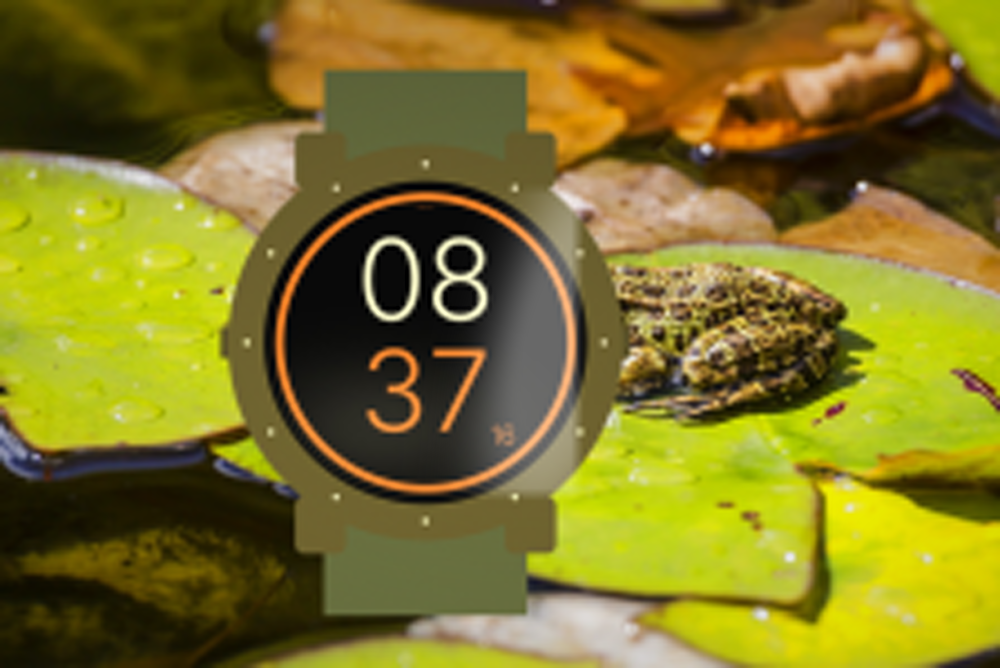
{"hour": 8, "minute": 37}
